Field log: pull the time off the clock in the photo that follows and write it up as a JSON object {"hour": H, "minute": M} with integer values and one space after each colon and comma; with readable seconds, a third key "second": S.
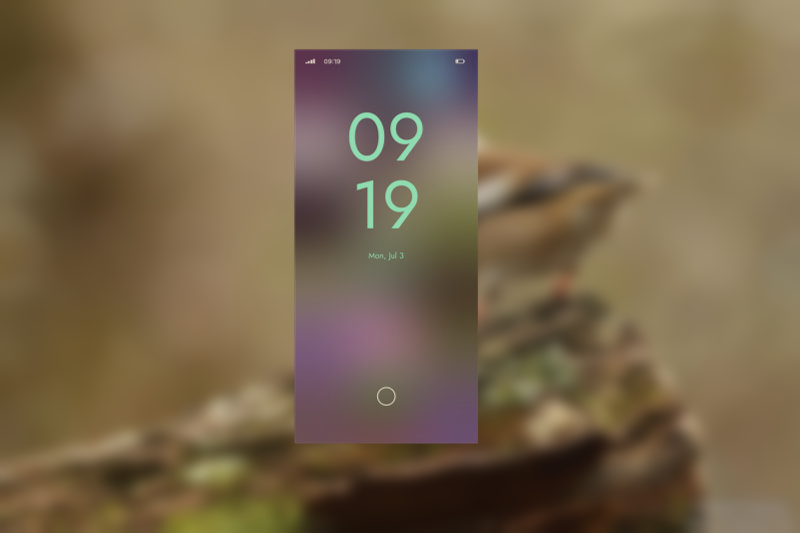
{"hour": 9, "minute": 19}
